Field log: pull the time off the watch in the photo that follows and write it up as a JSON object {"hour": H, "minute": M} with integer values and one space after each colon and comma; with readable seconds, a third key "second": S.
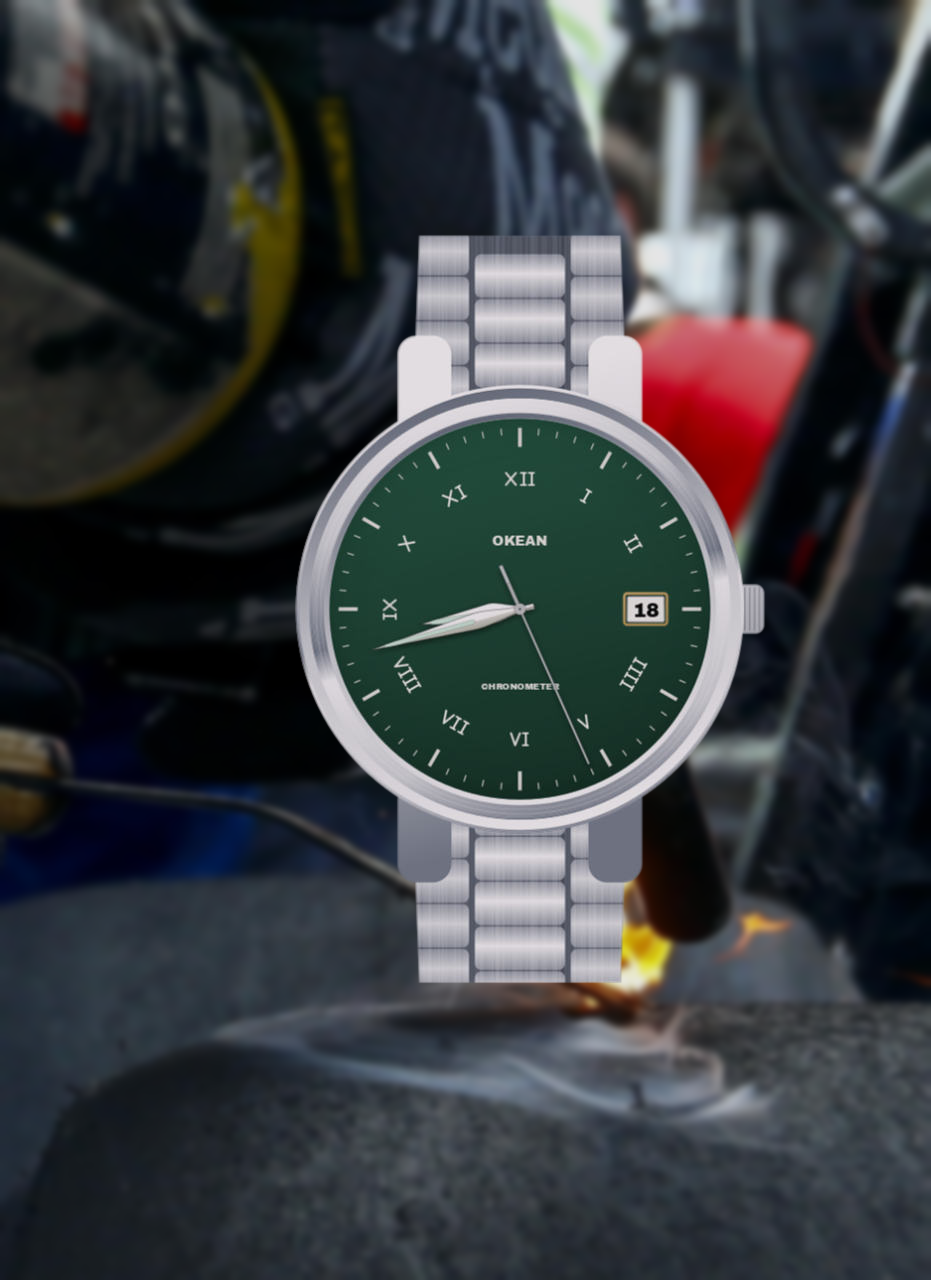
{"hour": 8, "minute": 42, "second": 26}
